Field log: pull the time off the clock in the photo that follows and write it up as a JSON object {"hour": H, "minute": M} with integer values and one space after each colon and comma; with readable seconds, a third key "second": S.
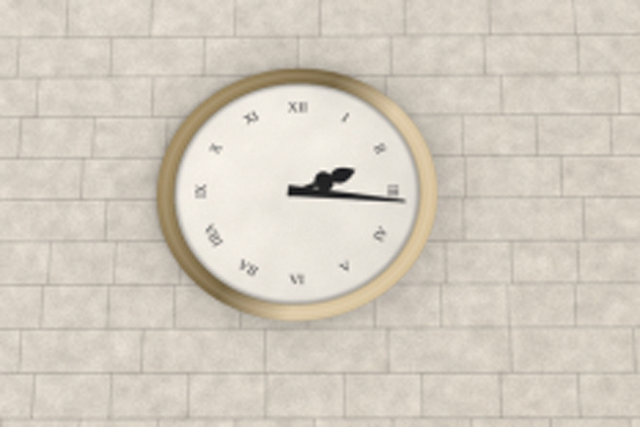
{"hour": 2, "minute": 16}
